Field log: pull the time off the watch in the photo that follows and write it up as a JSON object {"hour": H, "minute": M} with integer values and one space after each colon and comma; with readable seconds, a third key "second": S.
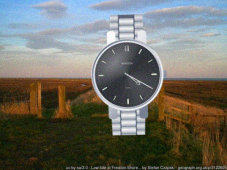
{"hour": 4, "minute": 20}
